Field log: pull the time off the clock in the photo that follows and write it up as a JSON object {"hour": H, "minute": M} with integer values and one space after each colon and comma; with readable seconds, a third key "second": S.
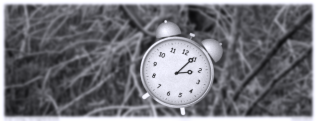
{"hour": 2, "minute": 4}
